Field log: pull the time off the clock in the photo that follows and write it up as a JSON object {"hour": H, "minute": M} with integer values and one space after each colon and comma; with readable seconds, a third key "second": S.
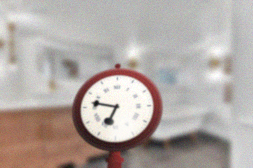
{"hour": 6, "minute": 47}
